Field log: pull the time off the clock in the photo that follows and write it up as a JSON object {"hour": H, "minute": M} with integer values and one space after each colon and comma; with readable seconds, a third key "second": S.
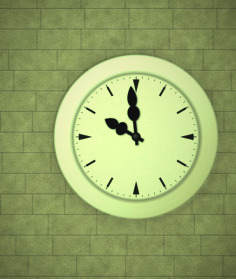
{"hour": 9, "minute": 59}
